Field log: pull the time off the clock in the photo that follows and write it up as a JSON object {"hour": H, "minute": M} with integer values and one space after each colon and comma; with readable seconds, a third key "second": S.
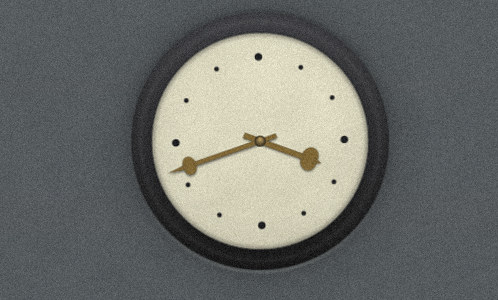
{"hour": 3, "minute": 42}
